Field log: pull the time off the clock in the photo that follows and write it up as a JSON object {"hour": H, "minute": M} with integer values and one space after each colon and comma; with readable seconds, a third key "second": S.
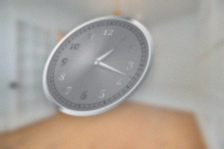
{"hour": 1, "minute": 18}
